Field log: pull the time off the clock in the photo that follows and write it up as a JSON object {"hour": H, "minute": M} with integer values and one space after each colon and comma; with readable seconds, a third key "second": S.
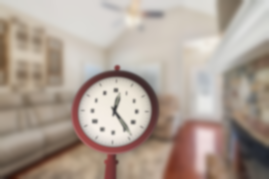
{"hour": 12, "minute": 24}
